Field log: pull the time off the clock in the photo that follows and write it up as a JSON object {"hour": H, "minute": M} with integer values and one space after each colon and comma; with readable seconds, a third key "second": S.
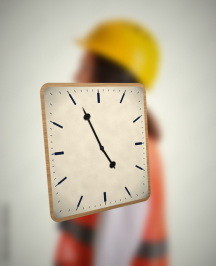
{"hour": 4, "minute": 56}
